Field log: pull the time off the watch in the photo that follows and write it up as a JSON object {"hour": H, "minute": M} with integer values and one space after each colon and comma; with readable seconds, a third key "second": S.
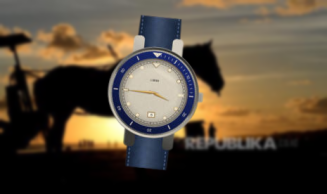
{"hour": 3, "minute": 45}
